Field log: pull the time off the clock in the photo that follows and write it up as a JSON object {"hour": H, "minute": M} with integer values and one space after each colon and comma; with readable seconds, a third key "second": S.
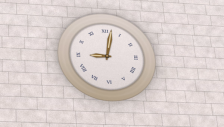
{"hour": 9, "minute": 2}
